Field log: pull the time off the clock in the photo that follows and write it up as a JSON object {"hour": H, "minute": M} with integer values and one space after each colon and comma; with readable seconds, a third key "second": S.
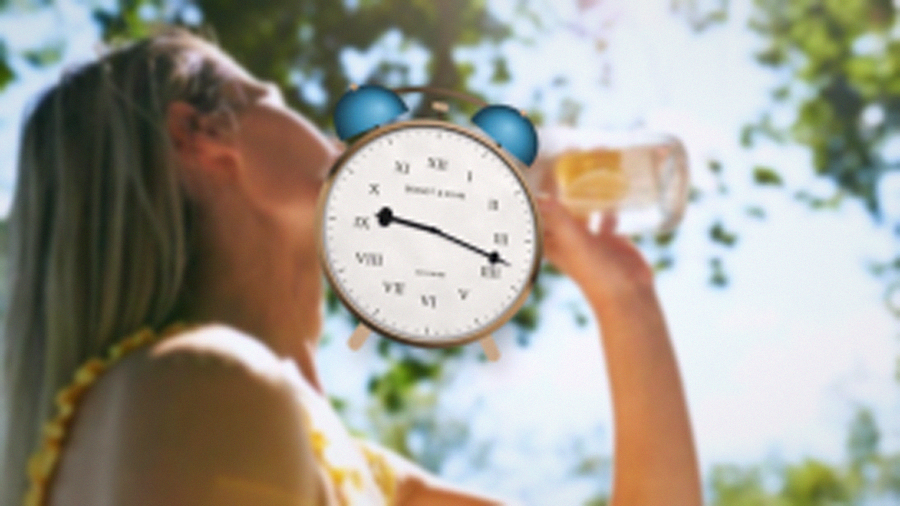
{"hour": 9, "minute": 18}
